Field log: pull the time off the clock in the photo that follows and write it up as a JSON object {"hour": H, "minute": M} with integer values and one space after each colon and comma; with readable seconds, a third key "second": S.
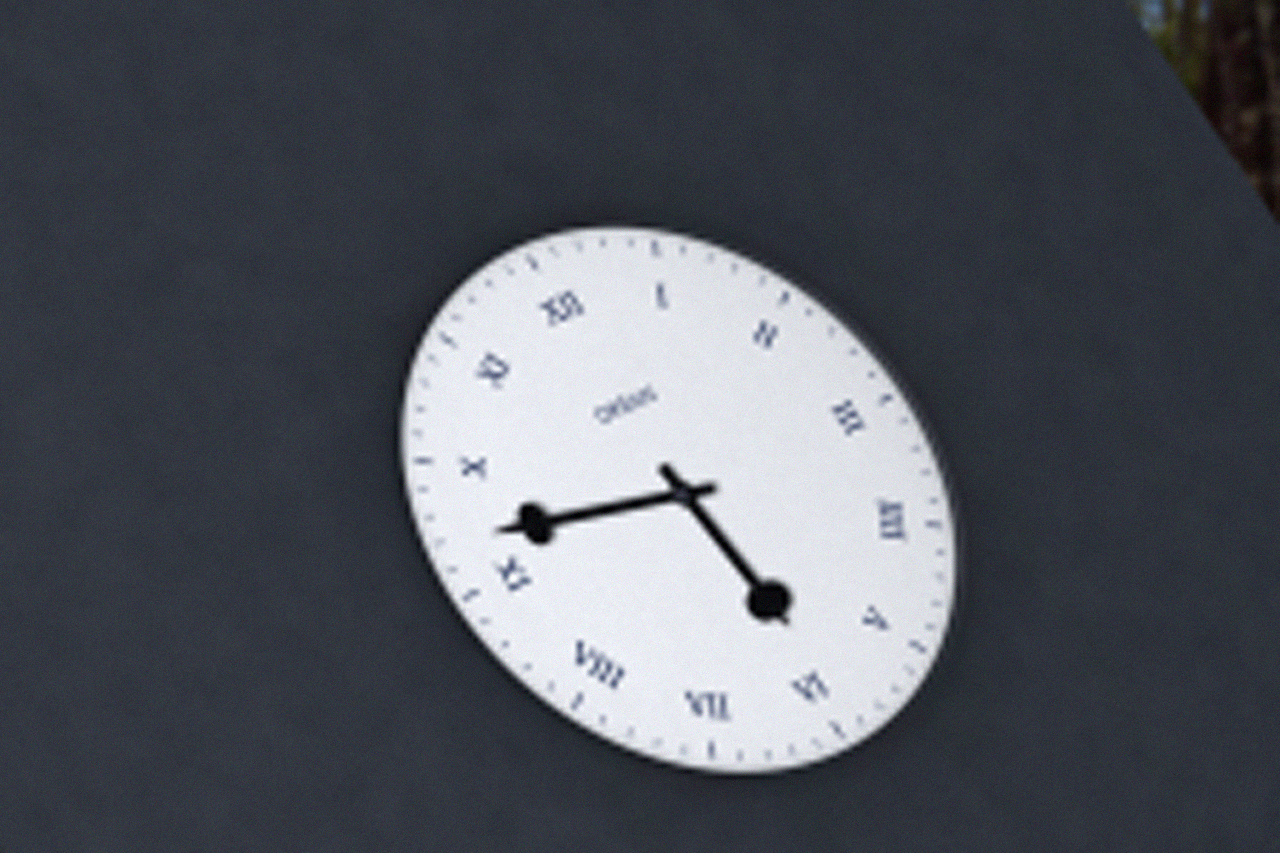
{"hour": 5, "minute": 47}
